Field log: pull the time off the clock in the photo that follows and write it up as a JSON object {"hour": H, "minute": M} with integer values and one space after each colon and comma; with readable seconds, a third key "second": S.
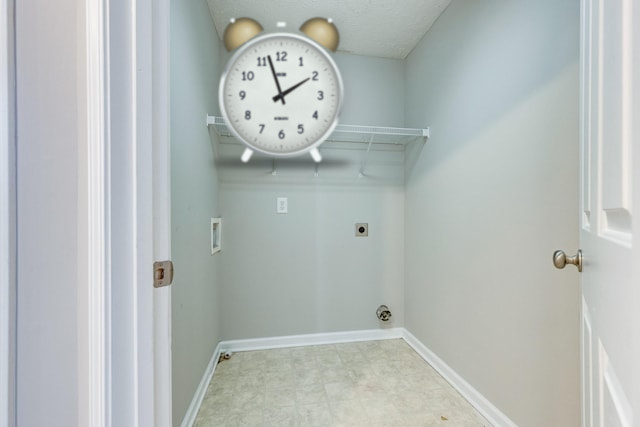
{"hour": 1, "minute": 57}
